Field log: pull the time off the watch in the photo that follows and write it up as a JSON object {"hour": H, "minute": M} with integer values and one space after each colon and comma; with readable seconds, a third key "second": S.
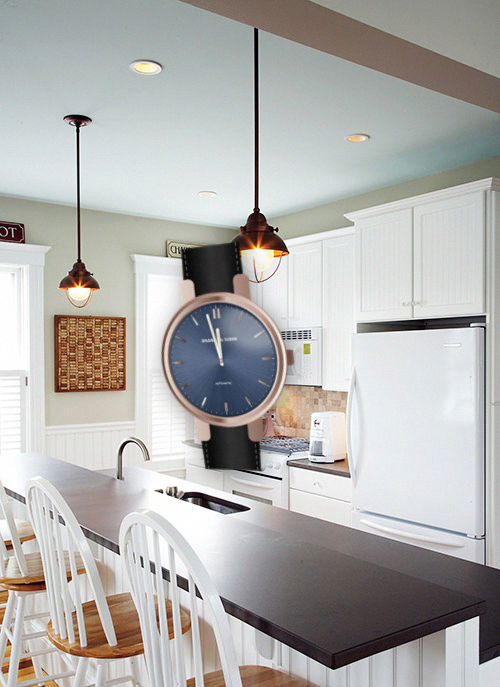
{"hour": 11, "minute": 58}
